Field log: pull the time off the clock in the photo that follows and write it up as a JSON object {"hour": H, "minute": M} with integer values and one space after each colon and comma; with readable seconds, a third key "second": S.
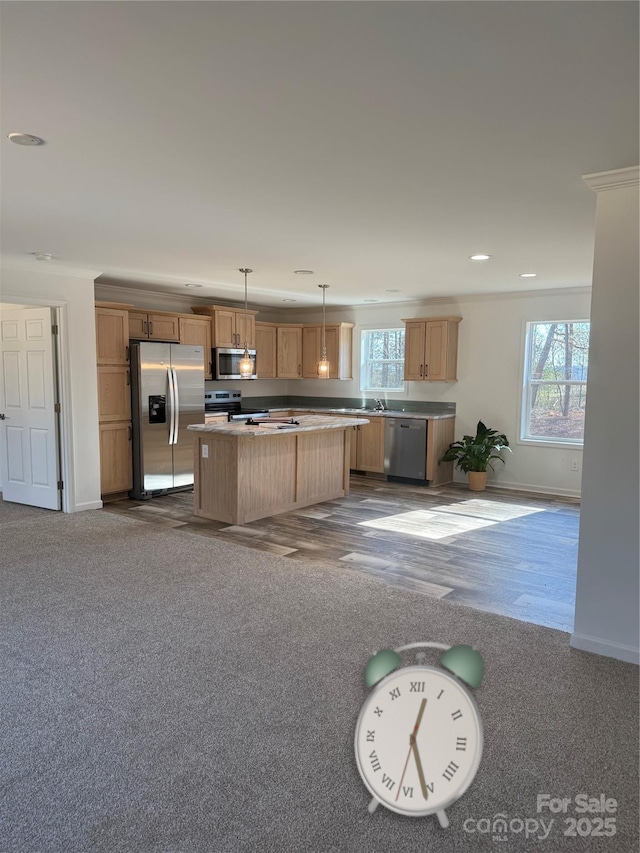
{"hour": 12, "minute": 26, "second": 32}
